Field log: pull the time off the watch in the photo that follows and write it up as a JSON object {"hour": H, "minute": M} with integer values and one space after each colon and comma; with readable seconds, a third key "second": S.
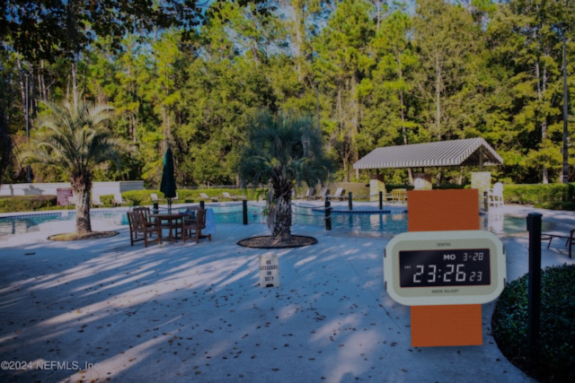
{"hour": 23, "minute": 26}
